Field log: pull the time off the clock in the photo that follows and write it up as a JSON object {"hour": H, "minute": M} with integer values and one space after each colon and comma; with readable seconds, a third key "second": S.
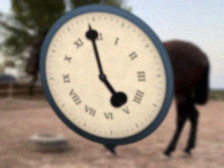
{"hour": 4, "minute": 59}
